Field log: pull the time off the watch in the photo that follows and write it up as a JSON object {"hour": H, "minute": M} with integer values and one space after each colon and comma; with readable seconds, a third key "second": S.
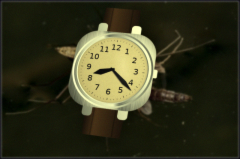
{"hour": 8, "minute": 22}
